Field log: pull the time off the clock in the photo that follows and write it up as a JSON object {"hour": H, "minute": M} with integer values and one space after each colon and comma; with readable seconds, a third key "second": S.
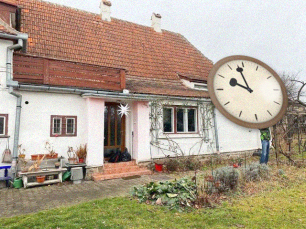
{"hour": 9, "minute": 58}
